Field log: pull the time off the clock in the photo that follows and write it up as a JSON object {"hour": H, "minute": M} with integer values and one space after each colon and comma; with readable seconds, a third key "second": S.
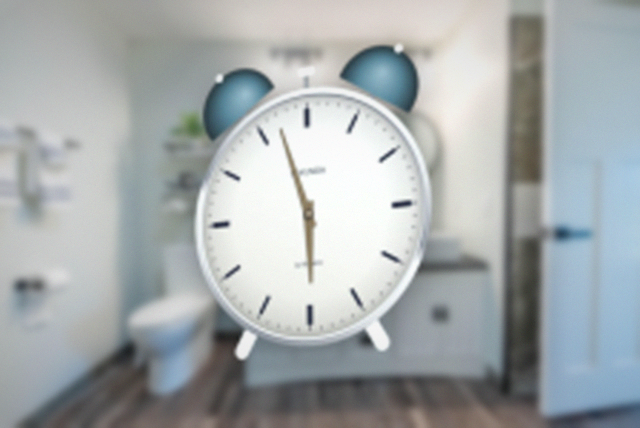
{"hour": 5, "minute": 57}
